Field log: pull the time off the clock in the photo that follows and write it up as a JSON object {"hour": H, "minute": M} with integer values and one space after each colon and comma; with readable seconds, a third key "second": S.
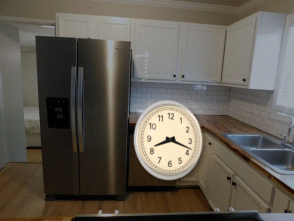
{"hour": 8, "minute": 18}
